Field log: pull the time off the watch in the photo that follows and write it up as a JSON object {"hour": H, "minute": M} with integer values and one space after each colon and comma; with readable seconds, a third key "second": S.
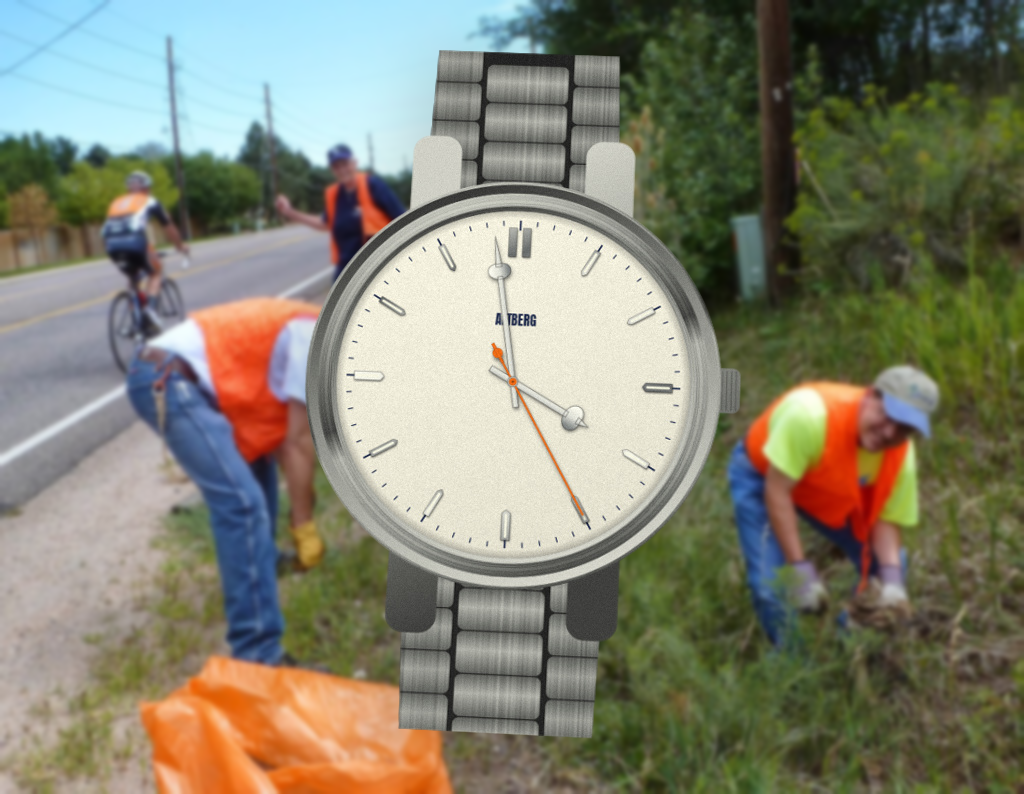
{"hour": 3, "minute": 58, "second": 25}
